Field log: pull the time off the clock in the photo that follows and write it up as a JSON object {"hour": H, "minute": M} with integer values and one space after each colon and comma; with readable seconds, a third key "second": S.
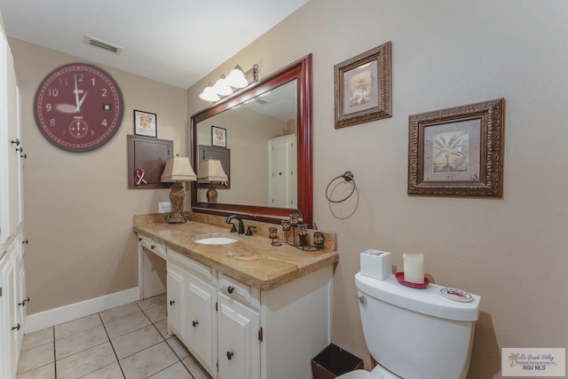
{"hour": 12, "minute": 59}
